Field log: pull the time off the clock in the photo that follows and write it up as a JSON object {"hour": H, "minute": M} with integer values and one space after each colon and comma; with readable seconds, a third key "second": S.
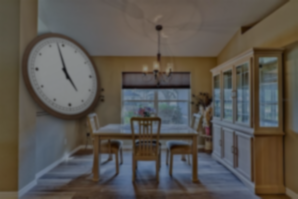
{"hour": 4, "minute": 58}
